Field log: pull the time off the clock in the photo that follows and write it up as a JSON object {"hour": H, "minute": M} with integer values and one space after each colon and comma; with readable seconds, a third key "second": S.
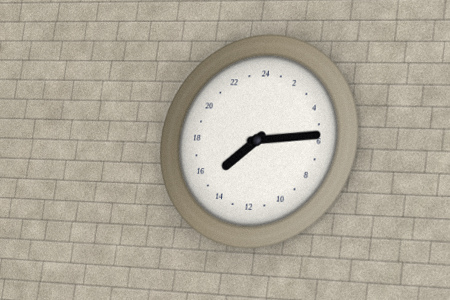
{"hour": 15, "minute": 14}
